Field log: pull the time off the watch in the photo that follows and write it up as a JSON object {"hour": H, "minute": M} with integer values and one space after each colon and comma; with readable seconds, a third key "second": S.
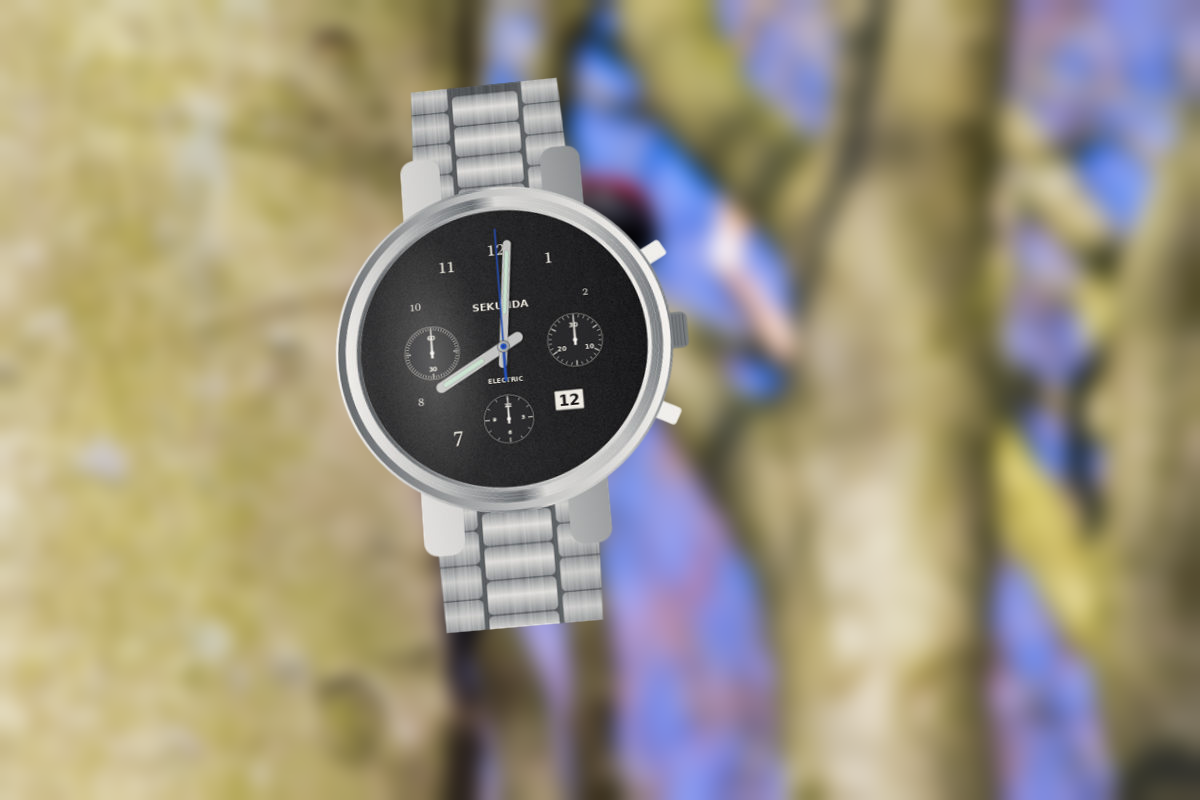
{"hour": 8, "minute": 1}
